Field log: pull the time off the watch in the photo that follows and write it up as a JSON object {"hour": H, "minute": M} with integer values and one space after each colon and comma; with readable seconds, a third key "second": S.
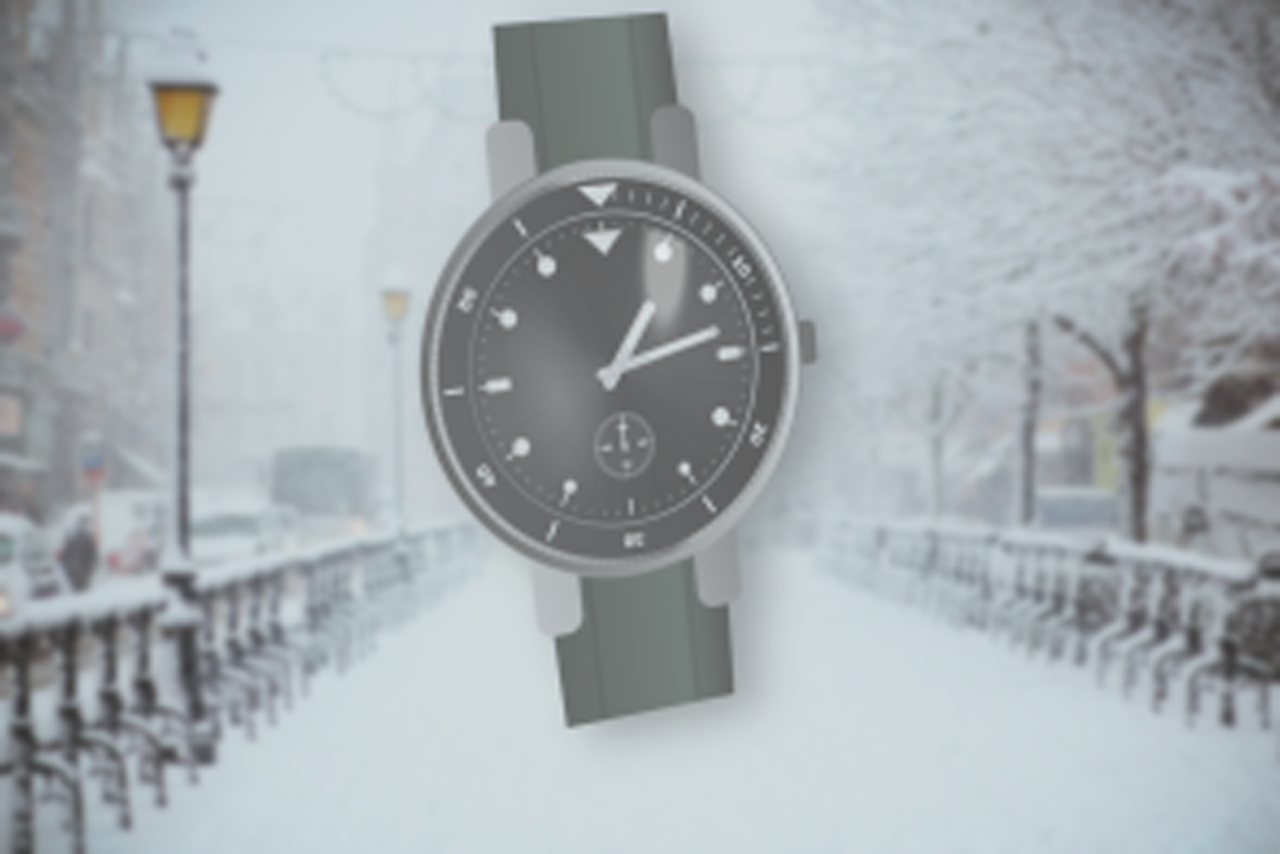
{"hour": 1, "minute": 13}
